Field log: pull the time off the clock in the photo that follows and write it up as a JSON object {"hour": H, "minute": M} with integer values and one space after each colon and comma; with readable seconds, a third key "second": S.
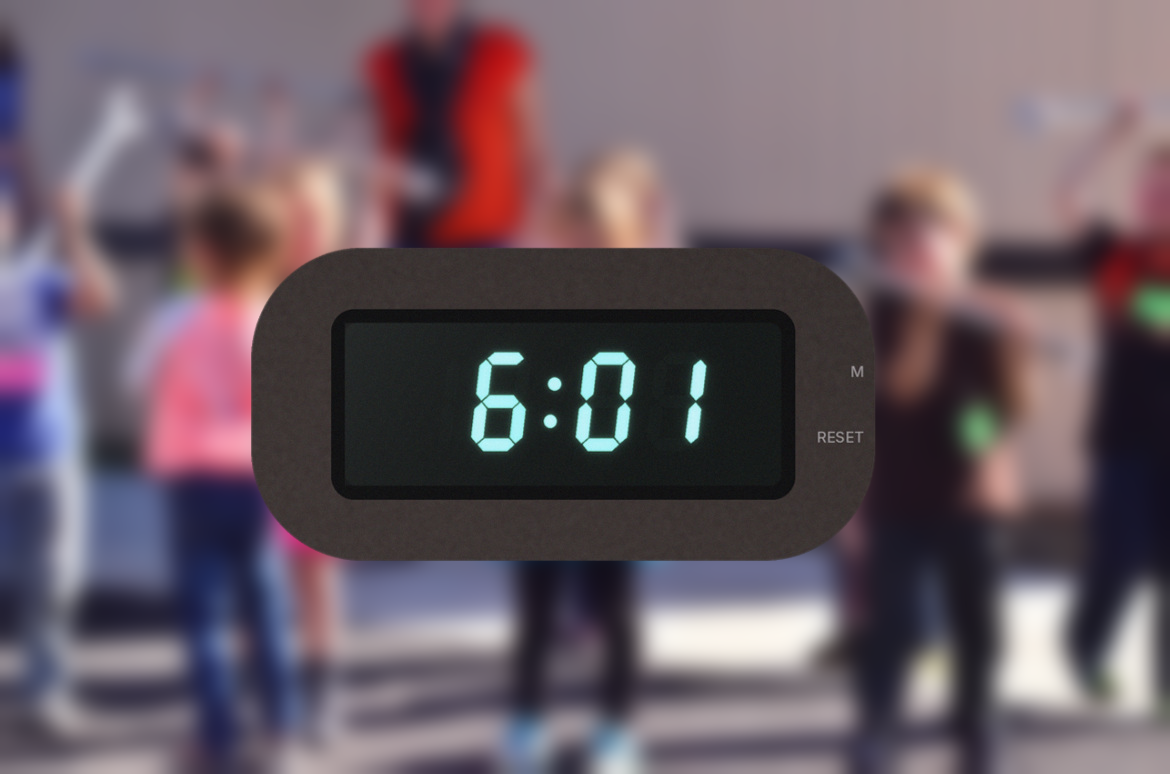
{"hour": 6, "minute": 1}
